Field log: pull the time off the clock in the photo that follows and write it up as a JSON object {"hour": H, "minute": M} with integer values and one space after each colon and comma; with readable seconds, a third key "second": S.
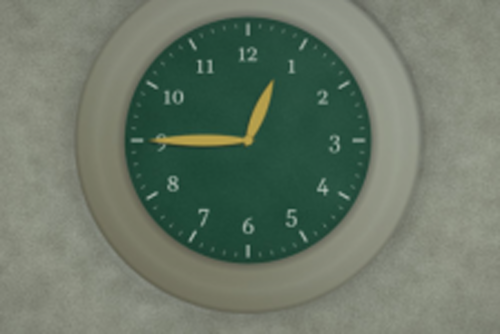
{"hour": 12, "minute": 45}
